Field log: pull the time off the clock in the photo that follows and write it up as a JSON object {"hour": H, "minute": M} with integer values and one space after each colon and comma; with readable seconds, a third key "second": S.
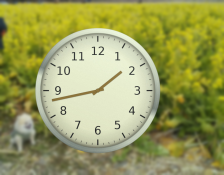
{"hour": 1, "minute": 43}
